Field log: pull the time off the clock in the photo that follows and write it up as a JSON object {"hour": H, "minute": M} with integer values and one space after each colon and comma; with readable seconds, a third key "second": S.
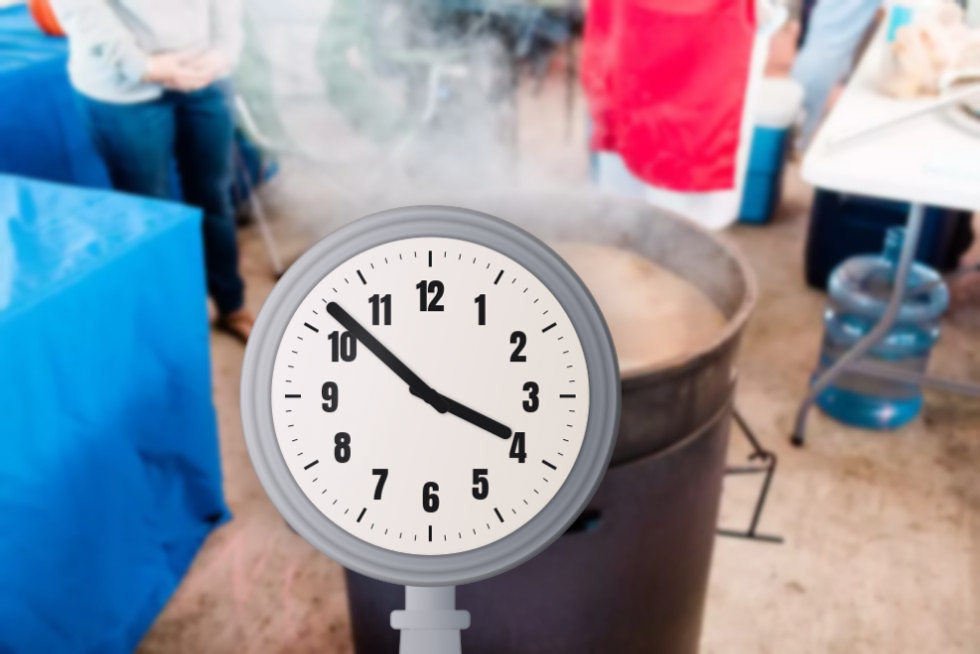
{"hour": 3, "minute": 52}
